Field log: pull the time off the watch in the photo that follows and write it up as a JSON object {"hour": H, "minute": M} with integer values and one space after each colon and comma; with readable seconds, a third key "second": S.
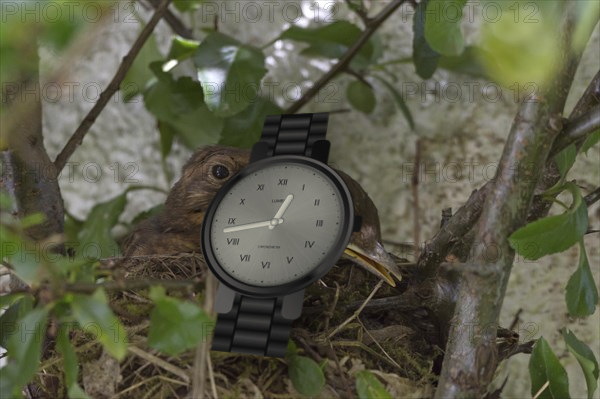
{"hour": 12, "minute": 43}
